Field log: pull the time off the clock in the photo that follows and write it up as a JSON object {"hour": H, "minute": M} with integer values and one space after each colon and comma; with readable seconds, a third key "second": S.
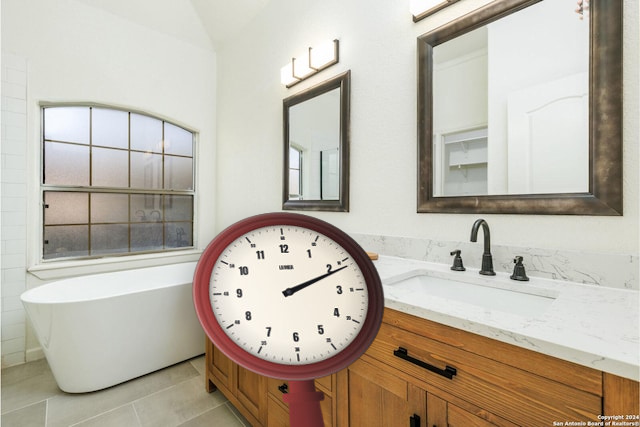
{"hour": 2, "minute": 11}
